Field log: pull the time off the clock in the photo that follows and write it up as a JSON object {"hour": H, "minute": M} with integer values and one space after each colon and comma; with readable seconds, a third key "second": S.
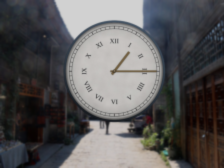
{"hour": 1, "minute": 15}
